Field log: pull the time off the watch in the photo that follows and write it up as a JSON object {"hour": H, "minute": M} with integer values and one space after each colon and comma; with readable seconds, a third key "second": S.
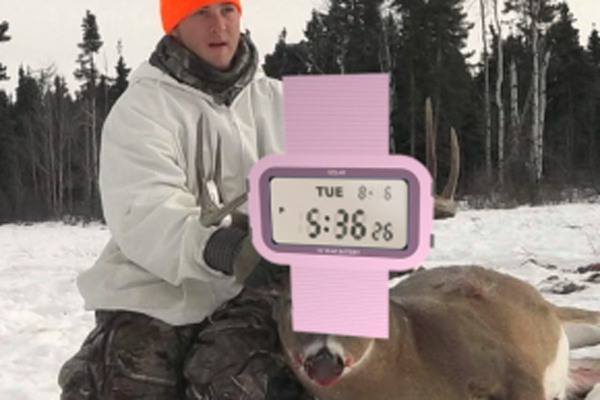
{"hour": 5, "minute": 36, "second": 26}
